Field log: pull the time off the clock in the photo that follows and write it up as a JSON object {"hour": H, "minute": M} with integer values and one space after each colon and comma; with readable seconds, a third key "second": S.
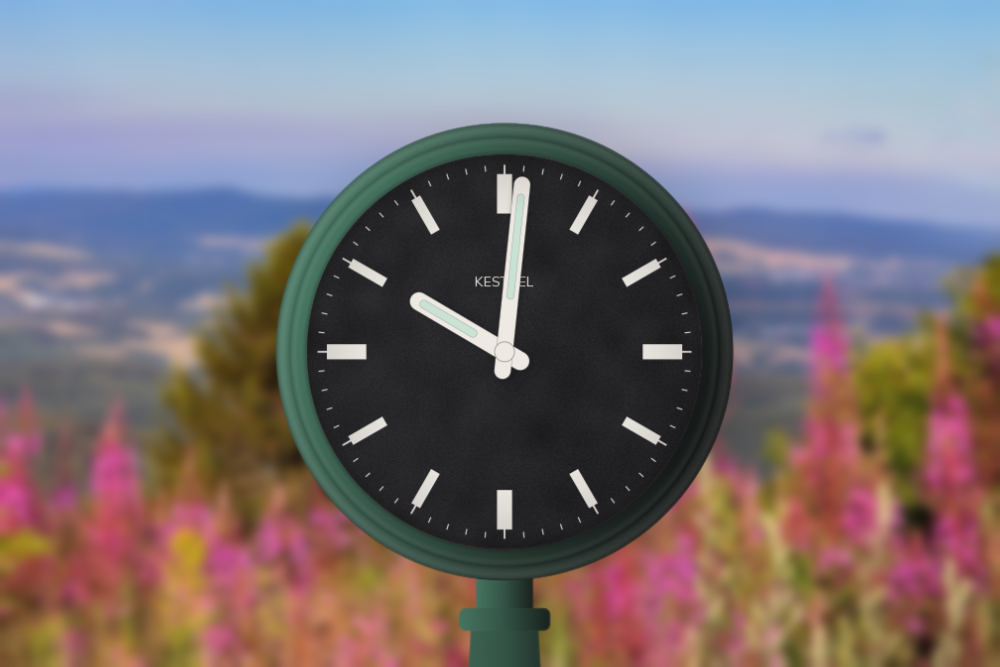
{"hour": 10, "minute": 1}
